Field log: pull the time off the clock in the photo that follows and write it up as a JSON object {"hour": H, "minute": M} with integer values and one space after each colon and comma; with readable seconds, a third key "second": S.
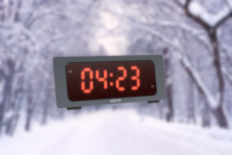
{"hour": 4, "minute": 23}
